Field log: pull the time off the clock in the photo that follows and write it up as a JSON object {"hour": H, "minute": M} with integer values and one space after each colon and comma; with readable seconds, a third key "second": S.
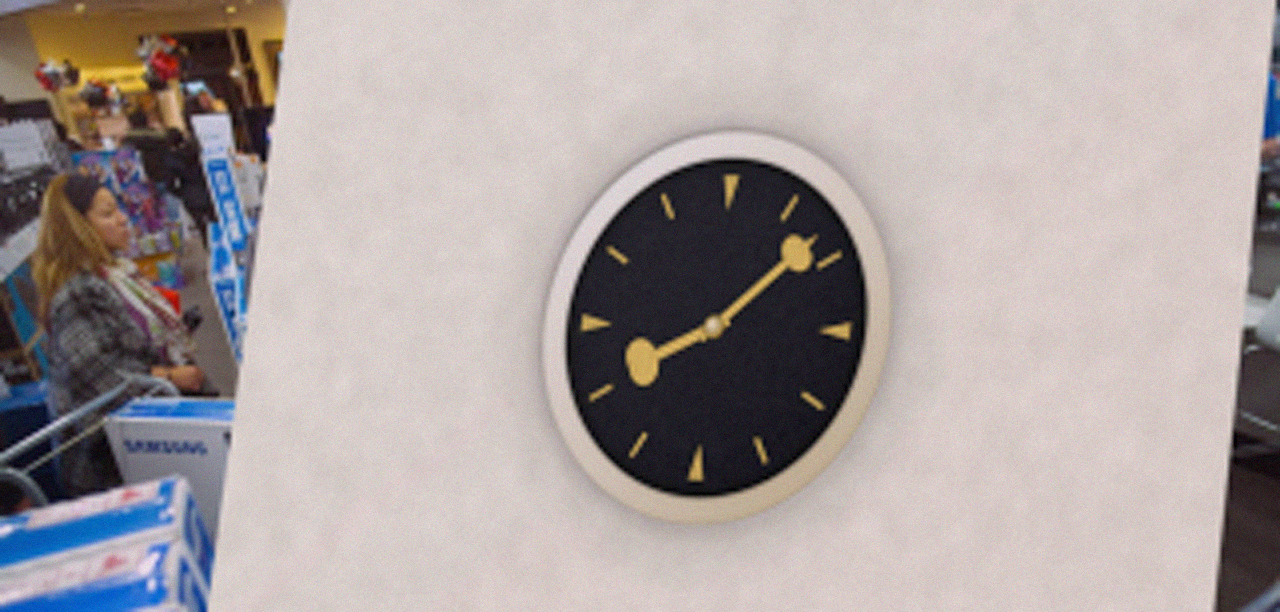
{"hour": 8, "minute": 8}
